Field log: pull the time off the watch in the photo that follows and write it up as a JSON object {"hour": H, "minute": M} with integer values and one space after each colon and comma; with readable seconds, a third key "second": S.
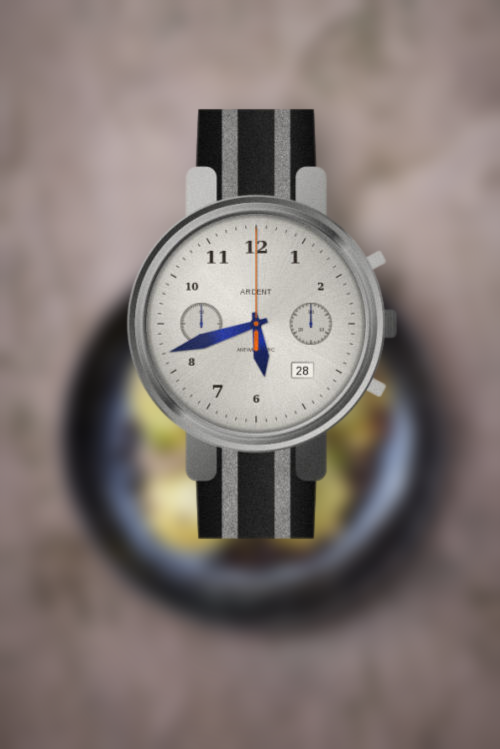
{"hour": 5, "minute": 42}
